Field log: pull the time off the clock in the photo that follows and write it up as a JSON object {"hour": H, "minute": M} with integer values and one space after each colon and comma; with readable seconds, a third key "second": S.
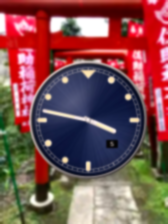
{"hour": 3, "minute": 47}
